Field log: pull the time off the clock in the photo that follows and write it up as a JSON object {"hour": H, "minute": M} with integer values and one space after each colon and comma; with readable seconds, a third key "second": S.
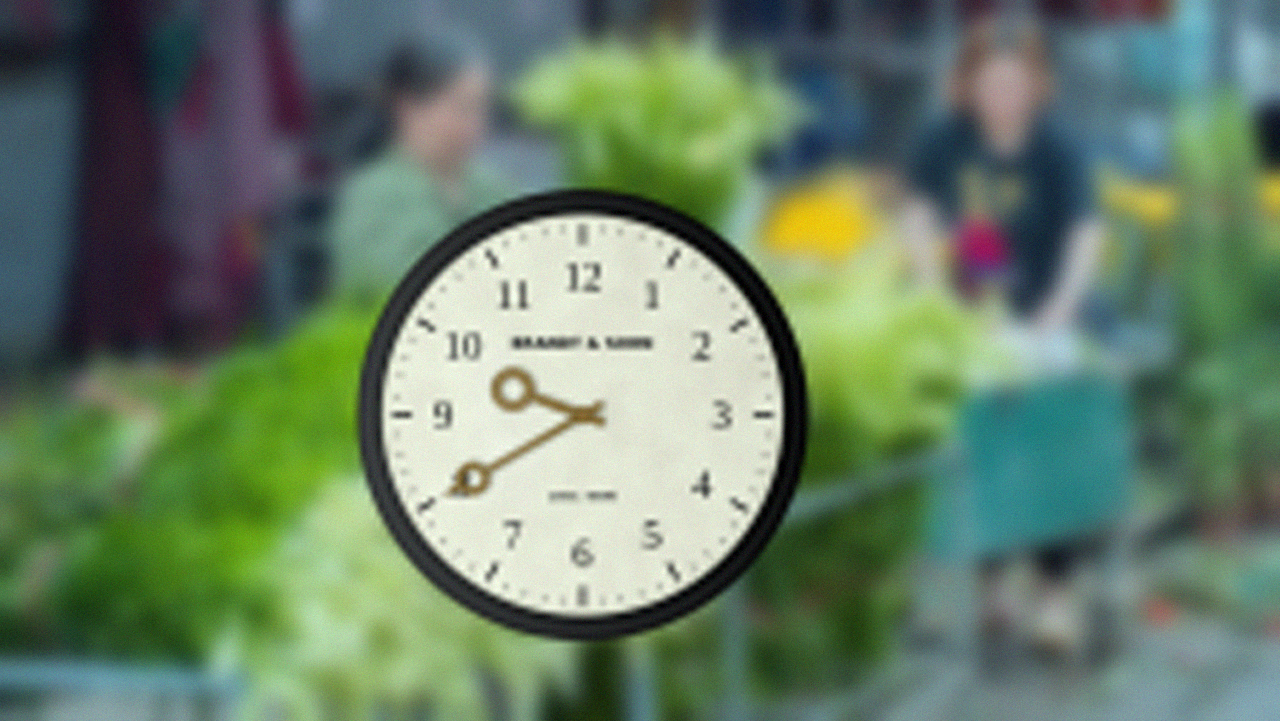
{"hour": 9, "minute": 40}
